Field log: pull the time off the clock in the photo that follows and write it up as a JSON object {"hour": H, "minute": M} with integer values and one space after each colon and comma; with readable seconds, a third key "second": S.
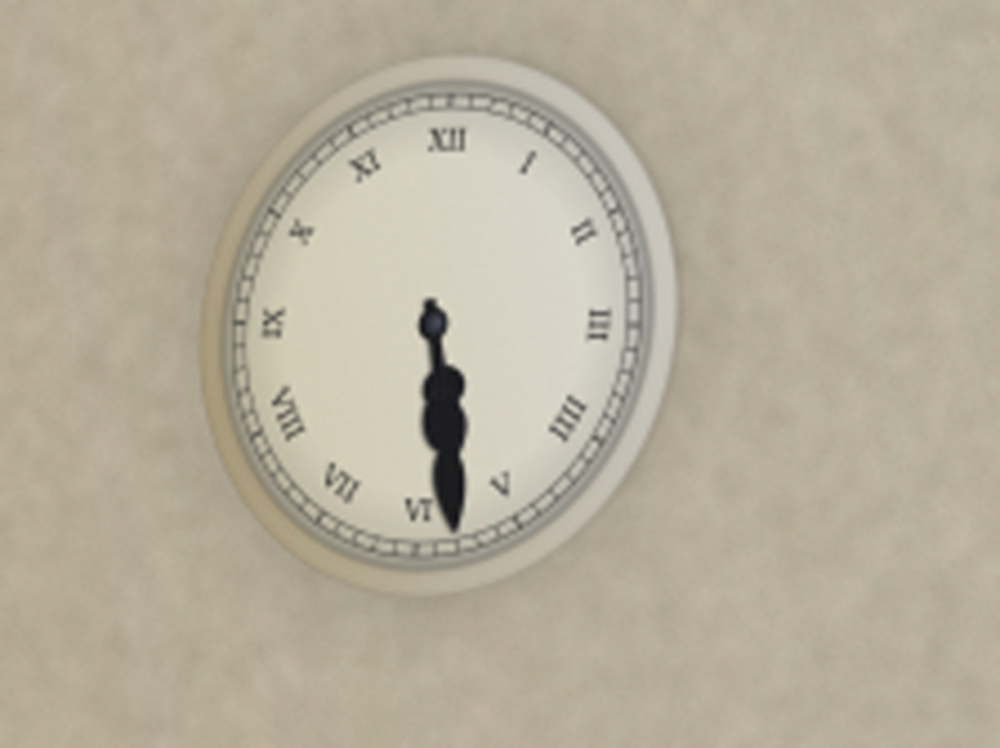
{"hour": 5, "minute": 28}
